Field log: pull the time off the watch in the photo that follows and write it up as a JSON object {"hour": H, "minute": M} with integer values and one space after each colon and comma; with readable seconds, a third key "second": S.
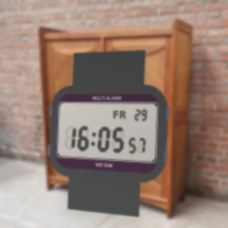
{"hour": 16, "minute": 5, "second": 57}
